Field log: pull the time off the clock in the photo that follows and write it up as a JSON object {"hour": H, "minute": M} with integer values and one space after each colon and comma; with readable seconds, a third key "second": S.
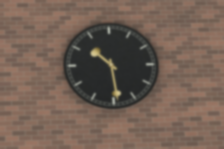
{"hour": 10, "minute": 29}
